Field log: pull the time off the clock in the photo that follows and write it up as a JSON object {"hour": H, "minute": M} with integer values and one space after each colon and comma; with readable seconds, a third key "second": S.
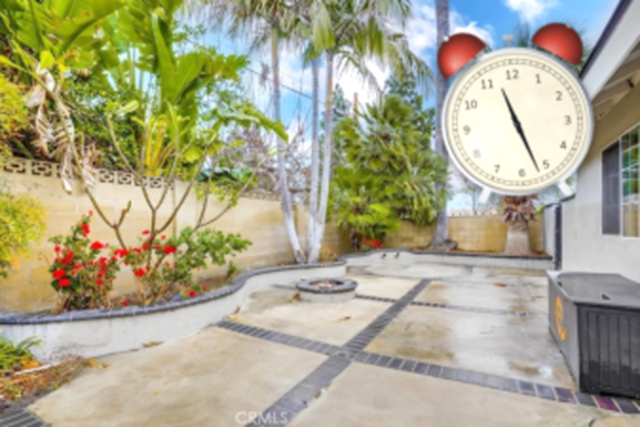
{"hour": 11, "minute": 27}
